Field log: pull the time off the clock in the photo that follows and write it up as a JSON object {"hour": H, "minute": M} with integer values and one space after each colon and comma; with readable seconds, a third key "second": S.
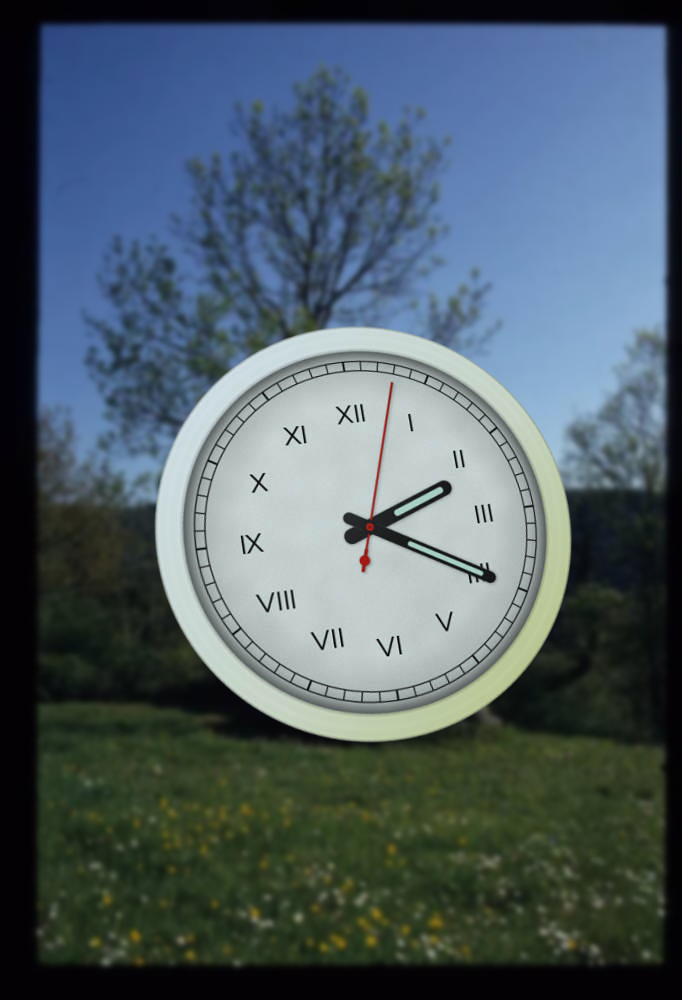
{"hour": 2, "minute": 20, "second": 3}
